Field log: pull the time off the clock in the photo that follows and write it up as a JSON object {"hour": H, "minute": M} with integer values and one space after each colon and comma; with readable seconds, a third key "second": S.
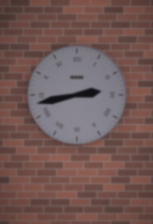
{"hour": 2, "minute": 43}
